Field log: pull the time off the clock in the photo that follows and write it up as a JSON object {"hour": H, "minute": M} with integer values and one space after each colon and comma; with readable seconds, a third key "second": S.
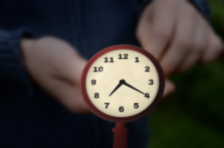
{"hour": 7, "minute": 20}
